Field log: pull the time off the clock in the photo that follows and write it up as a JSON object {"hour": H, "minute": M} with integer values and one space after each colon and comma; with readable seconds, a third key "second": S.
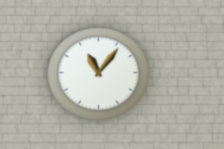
{"hour": 11, "minute": 6}
